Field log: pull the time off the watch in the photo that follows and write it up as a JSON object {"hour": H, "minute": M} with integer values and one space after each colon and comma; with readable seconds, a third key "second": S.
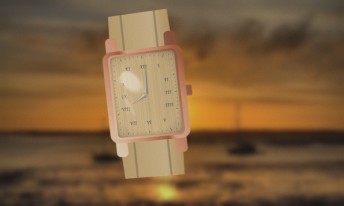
{"hour": 8, "minute": 1}
